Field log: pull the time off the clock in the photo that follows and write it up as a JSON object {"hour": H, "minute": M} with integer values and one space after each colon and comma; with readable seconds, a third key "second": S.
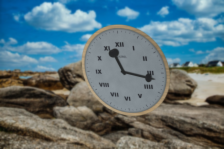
{"hour": 11, "minute": 17}
